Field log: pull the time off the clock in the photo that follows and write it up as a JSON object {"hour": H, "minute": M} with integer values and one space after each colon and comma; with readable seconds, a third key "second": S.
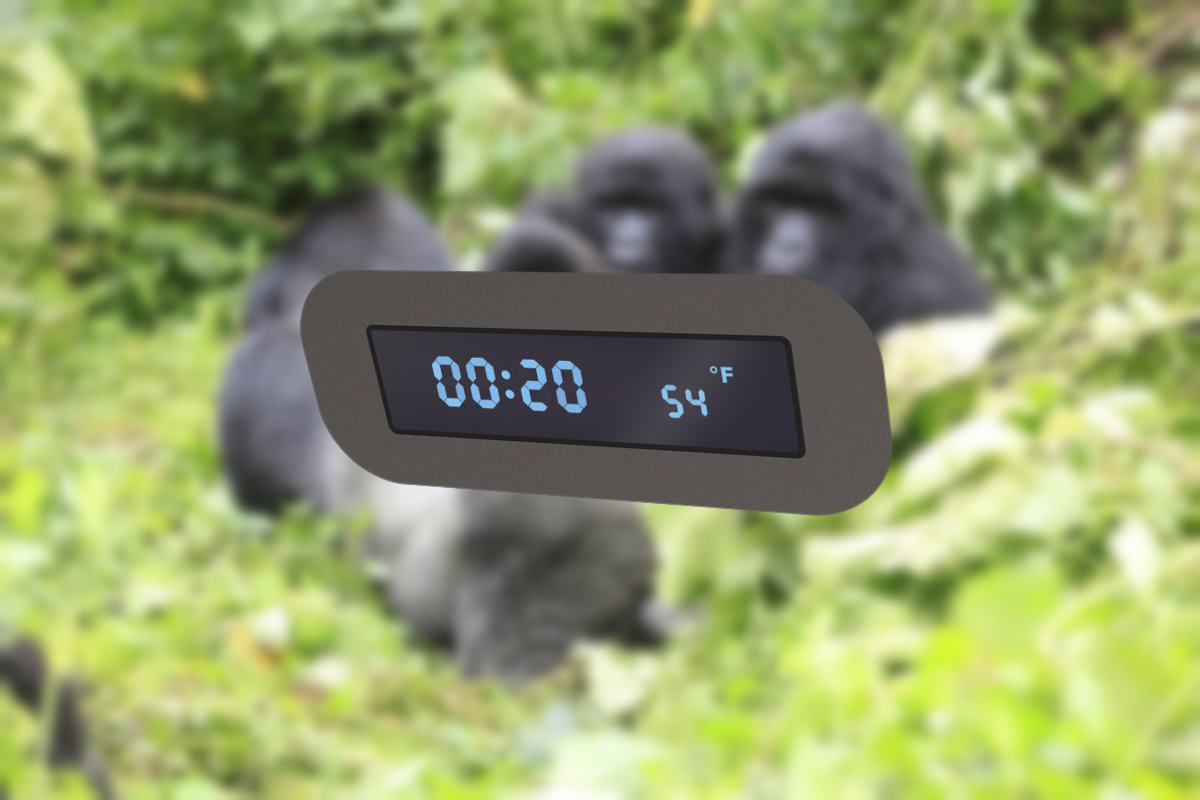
{"hour": 0, "minute": 20}
